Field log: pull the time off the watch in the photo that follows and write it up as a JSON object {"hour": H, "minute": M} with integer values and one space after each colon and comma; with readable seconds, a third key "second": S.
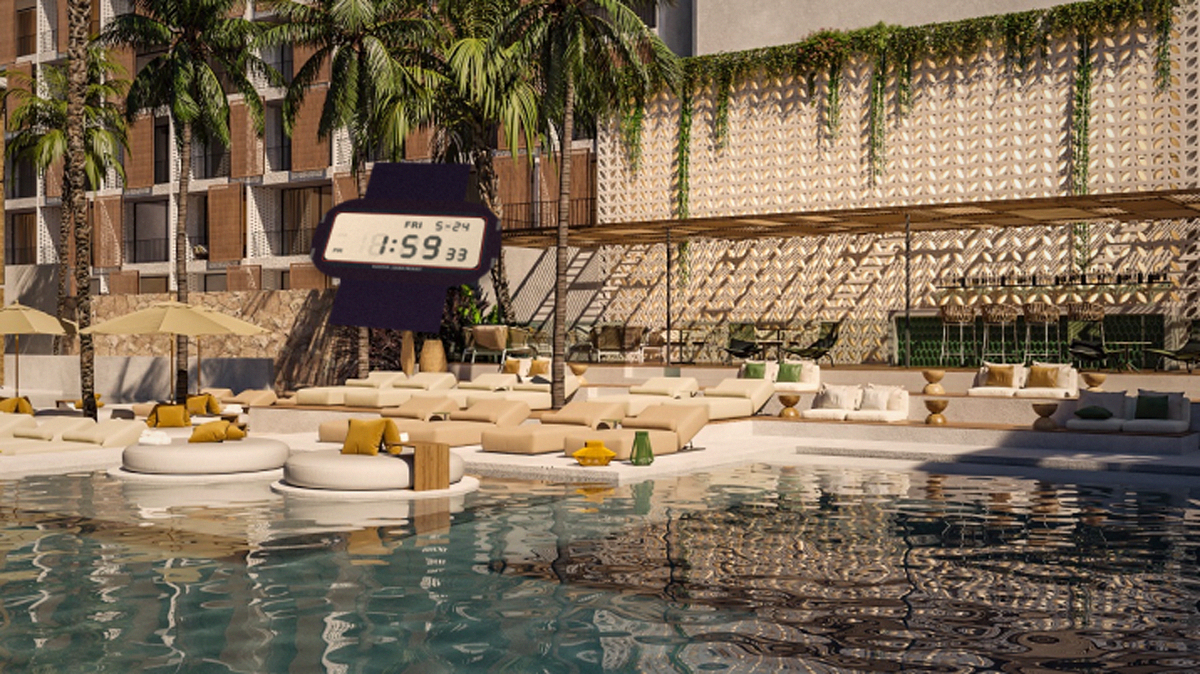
{"hour": 1, "minute": 59, "second": 33}
